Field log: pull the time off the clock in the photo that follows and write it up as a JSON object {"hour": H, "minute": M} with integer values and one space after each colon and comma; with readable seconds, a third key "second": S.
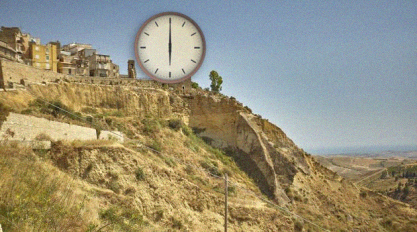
{"hour": 6, "minute": 0}
